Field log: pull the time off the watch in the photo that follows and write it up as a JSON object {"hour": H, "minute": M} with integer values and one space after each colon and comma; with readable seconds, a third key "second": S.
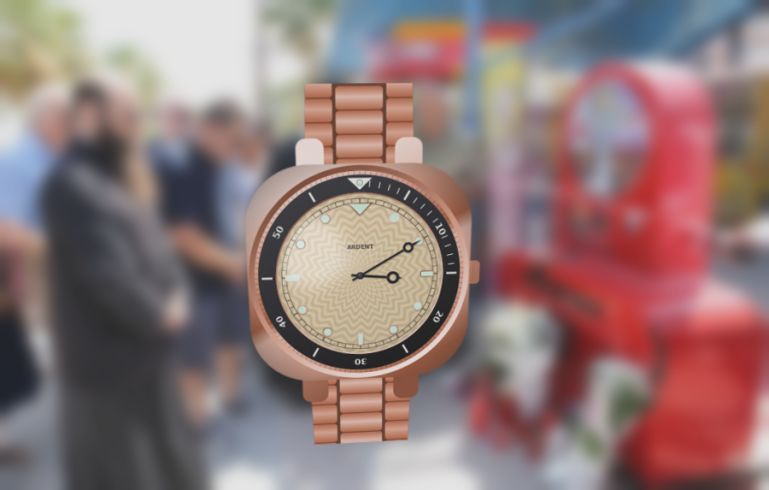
{"hour": 3, "minute": 10}
